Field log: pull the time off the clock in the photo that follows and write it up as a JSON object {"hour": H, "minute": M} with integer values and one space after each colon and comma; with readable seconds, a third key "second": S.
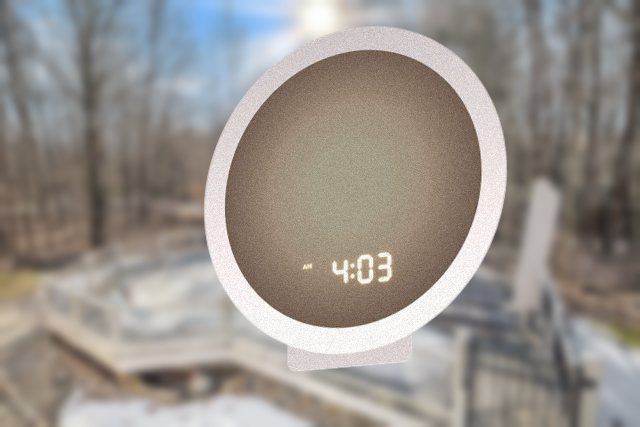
{"hour": 4, "minute": 3}
